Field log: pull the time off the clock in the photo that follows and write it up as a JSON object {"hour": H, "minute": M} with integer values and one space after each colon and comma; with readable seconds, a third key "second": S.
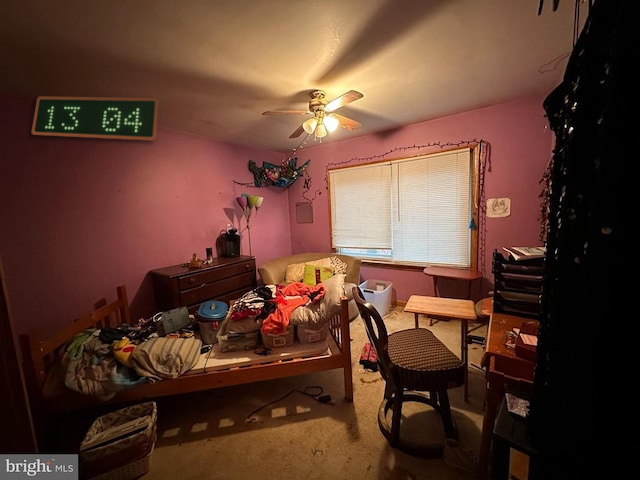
{"hour": 13, "minute": 4}
